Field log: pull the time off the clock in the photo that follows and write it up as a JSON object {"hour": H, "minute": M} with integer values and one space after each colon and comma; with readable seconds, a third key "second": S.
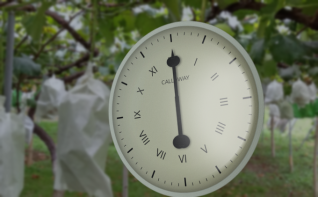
{"hour": 6, "minute": 0}
